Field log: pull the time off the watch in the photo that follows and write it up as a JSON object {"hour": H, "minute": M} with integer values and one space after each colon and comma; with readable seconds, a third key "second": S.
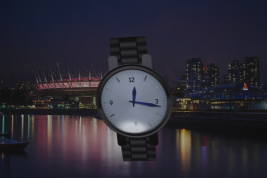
{"hour": 12, "minute": 17}
